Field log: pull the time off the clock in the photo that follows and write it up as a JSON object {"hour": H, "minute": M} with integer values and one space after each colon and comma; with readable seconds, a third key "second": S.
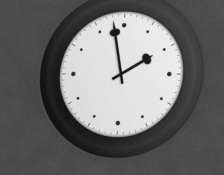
{"hour": 1, "minute": 58}
